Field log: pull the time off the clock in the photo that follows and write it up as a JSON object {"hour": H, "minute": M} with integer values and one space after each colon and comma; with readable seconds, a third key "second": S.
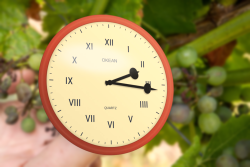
{"hour": 2, "minute": 16}
